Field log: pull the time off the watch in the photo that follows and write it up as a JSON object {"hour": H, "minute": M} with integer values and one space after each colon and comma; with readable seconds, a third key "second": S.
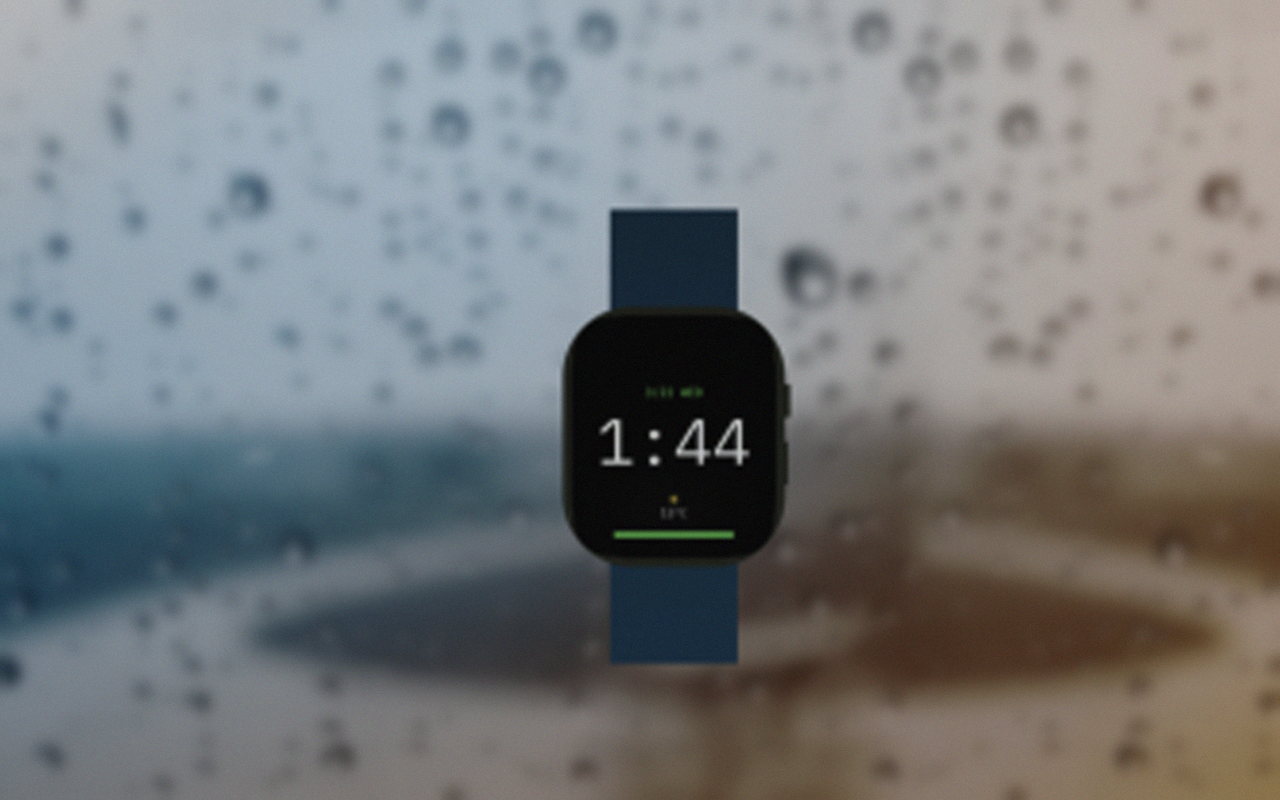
{"hour": 1, "minute": 44}
